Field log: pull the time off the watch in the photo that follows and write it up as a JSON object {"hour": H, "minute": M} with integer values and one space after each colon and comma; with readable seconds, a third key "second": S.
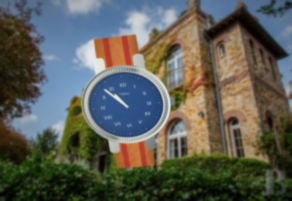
{"hour": 10, "minute": 53}
